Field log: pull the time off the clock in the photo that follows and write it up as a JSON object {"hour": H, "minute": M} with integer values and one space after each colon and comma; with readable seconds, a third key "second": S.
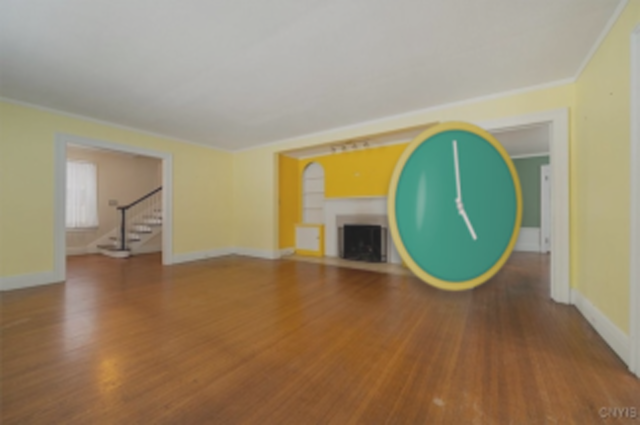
{"hour": 4, "minute": 59}
